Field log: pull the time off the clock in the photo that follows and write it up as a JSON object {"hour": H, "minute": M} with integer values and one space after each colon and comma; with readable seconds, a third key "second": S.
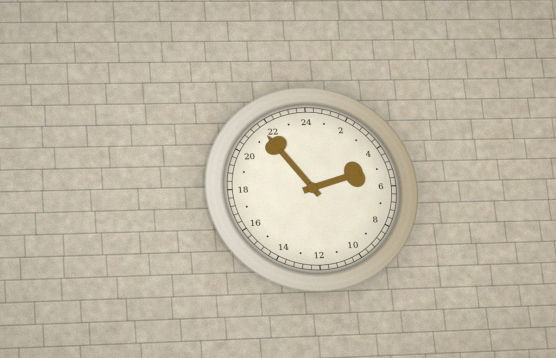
{"hour": 4, "minute": 54}
